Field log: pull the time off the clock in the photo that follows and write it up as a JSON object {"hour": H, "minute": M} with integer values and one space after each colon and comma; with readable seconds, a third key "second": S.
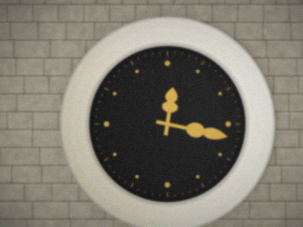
{"hour": 12, "minute": 17}
